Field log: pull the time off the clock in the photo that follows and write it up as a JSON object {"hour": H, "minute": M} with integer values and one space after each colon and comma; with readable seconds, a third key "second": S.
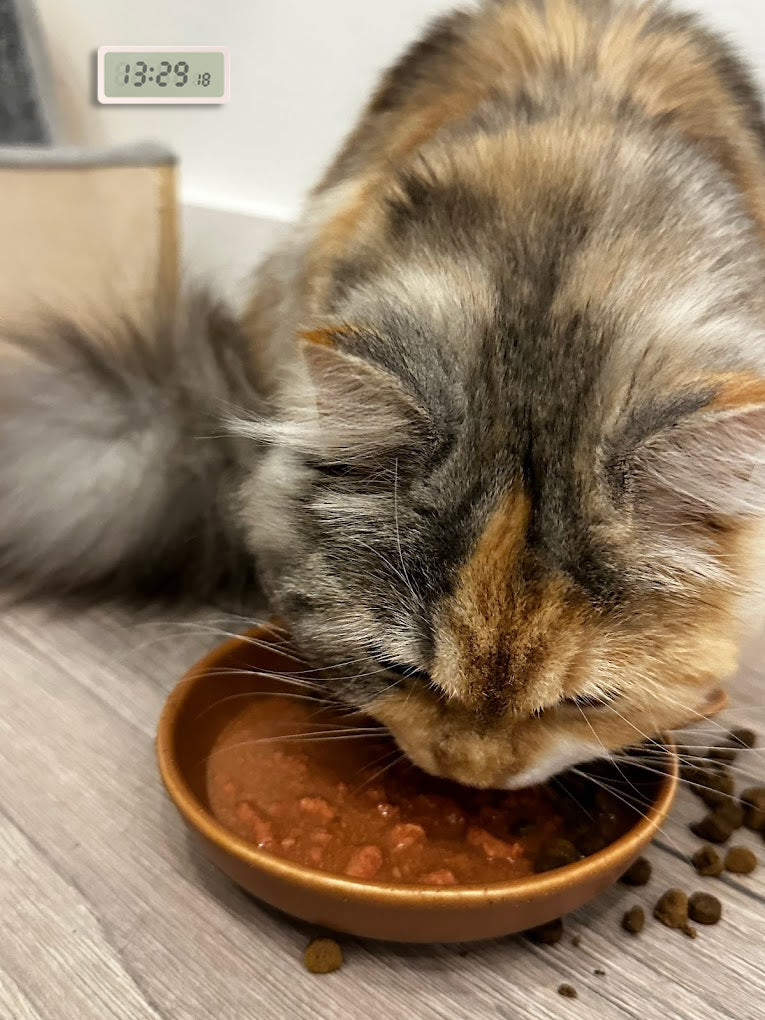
{"hour": 13, "minute": 29, "second": 18}
